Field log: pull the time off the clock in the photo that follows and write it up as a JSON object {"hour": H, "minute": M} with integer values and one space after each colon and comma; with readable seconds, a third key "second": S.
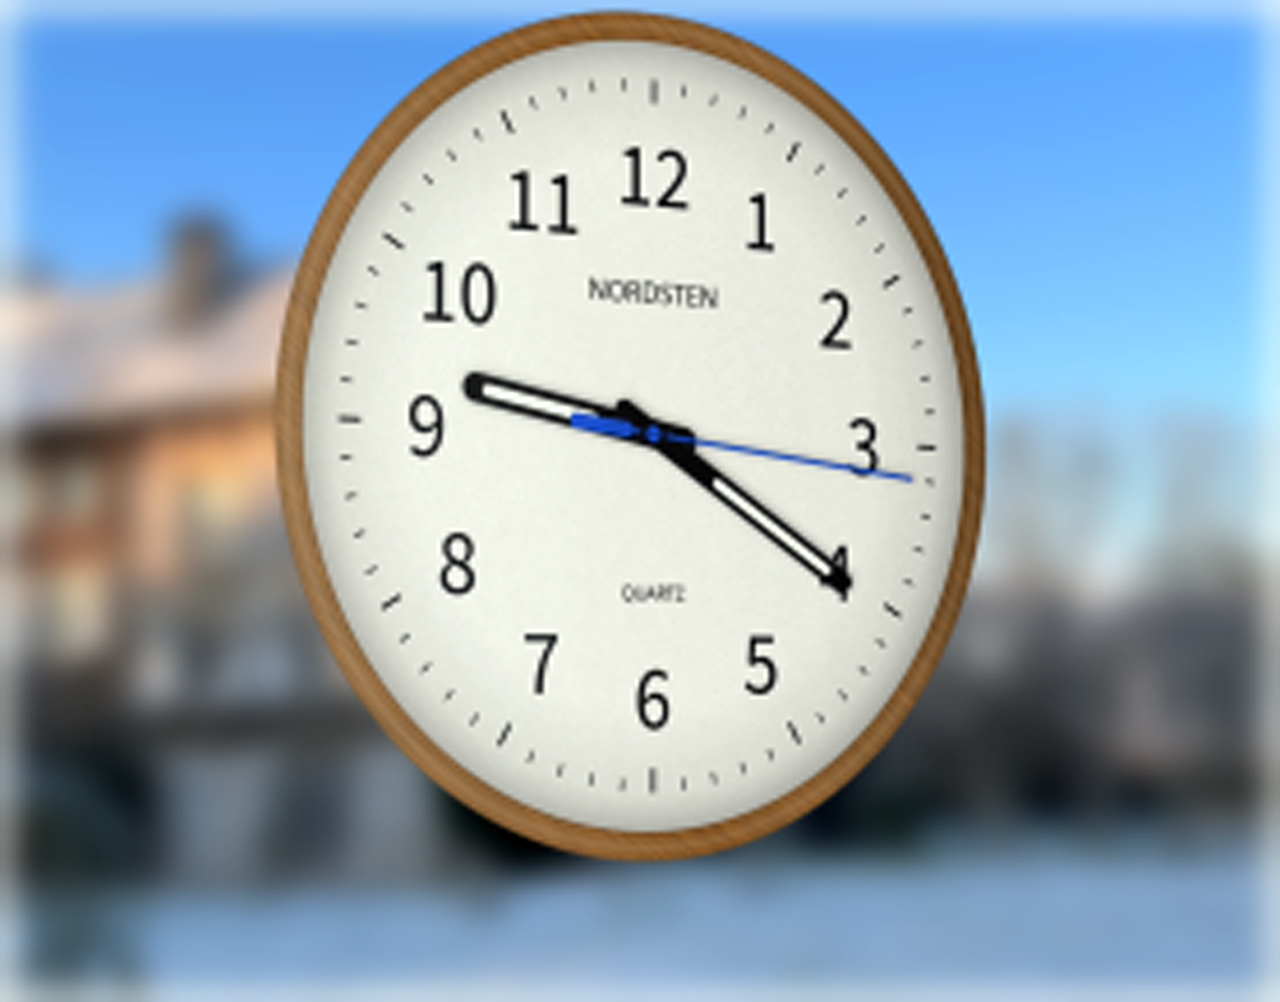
{"hour": 9, "minute": 20, "second": 16}
